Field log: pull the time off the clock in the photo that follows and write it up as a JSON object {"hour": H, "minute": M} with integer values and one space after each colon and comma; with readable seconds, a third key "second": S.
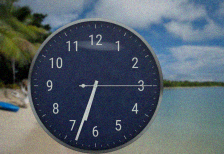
{"hour": 6, "minute": 33, "second": 15}
